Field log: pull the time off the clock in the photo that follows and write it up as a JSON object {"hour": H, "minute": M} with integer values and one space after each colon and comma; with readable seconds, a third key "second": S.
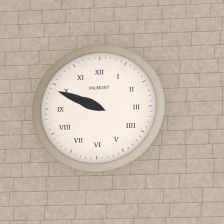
{"hour": 9, "minute": 49}
